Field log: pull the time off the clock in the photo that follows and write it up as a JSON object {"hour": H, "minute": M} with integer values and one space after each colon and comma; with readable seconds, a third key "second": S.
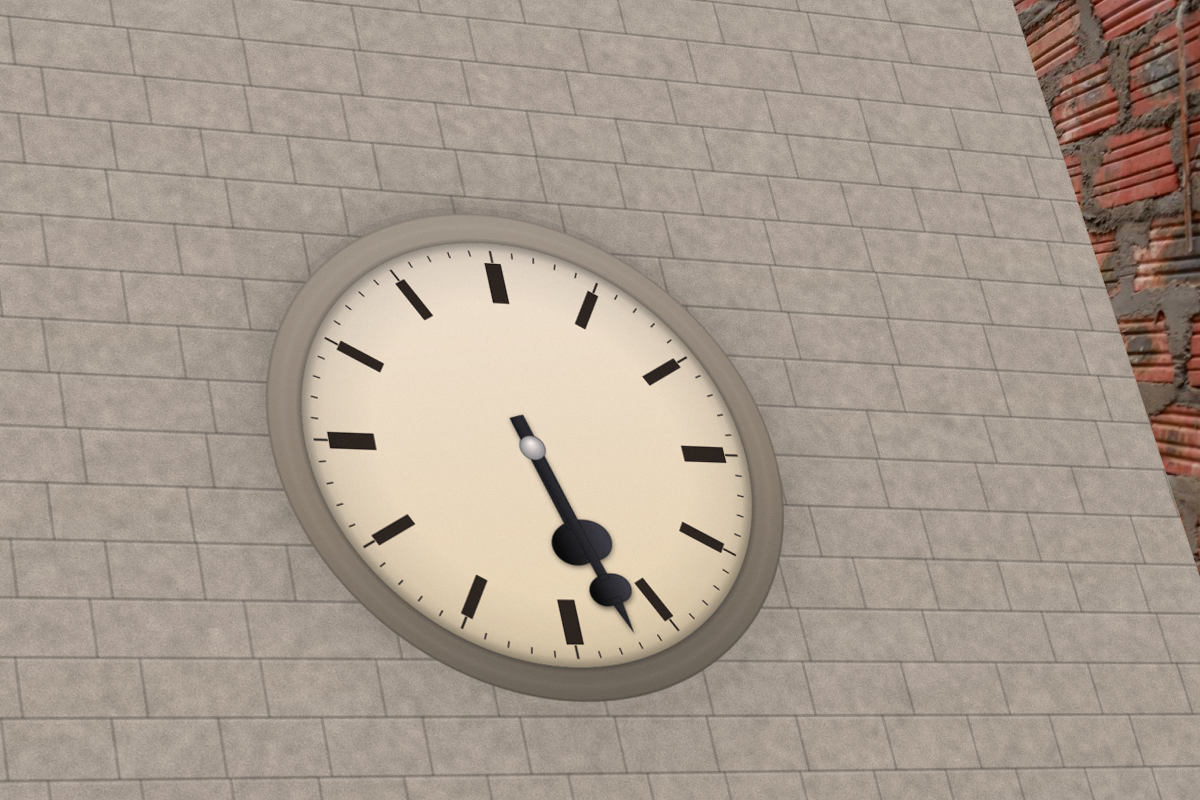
{"hour": 5, "minute": 27}
